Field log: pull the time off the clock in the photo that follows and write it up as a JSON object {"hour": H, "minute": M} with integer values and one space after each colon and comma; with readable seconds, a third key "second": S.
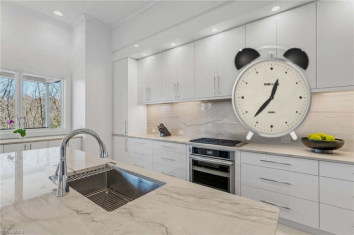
{"hour": 12, "minute": 37}
